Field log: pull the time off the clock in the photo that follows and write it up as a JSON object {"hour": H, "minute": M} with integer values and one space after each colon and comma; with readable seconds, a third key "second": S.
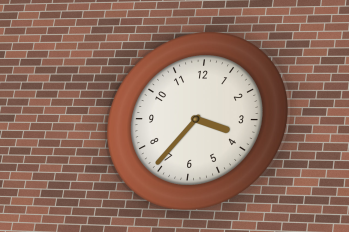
{"hour": 3, "minute": 36}
